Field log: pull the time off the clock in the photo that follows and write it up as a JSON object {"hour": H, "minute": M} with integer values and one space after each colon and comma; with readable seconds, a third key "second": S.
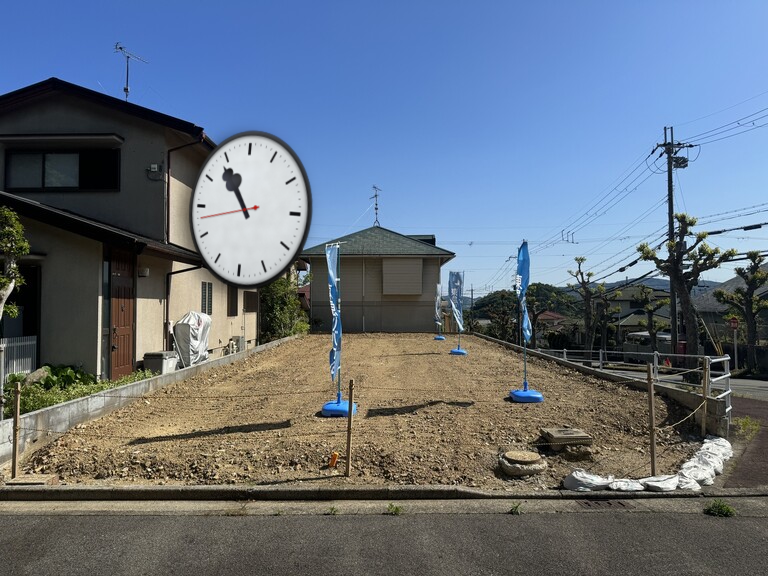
{"hour": 10, "minute": 53, "second": 43}
